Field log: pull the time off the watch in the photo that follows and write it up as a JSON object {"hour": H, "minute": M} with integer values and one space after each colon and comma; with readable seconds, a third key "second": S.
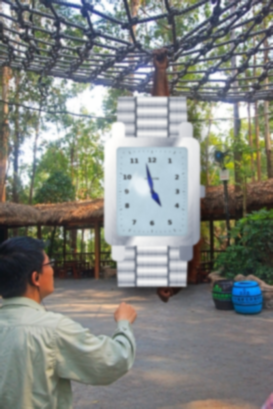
{"hour": 4, "minute": 58}
